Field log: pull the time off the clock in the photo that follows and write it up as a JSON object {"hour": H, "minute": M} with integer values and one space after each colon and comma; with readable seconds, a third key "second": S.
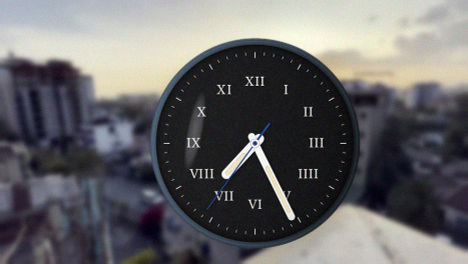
{"hour": 7, "minute": 25, "second": 36}
